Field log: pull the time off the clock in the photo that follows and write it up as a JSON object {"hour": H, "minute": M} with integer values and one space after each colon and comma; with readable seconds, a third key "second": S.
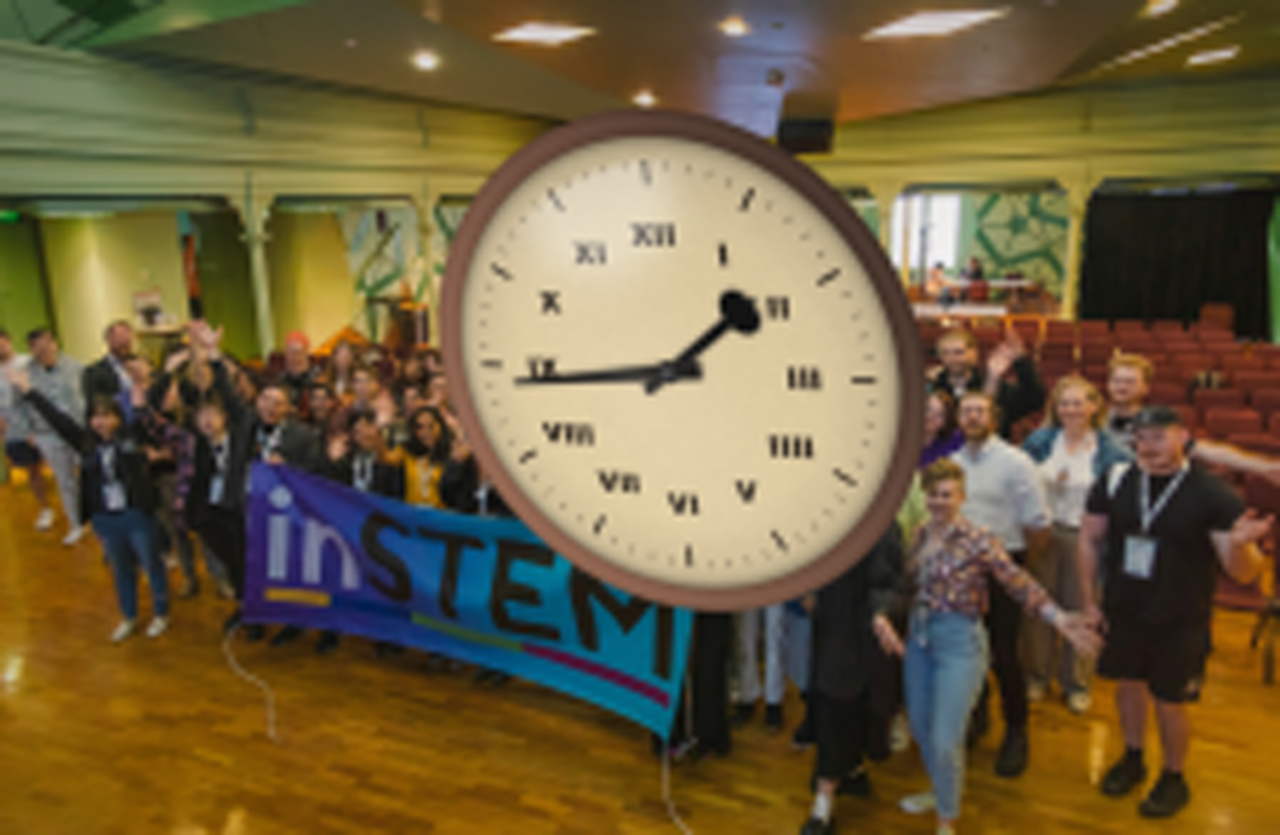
{"hour": 1, "minute": 44}
